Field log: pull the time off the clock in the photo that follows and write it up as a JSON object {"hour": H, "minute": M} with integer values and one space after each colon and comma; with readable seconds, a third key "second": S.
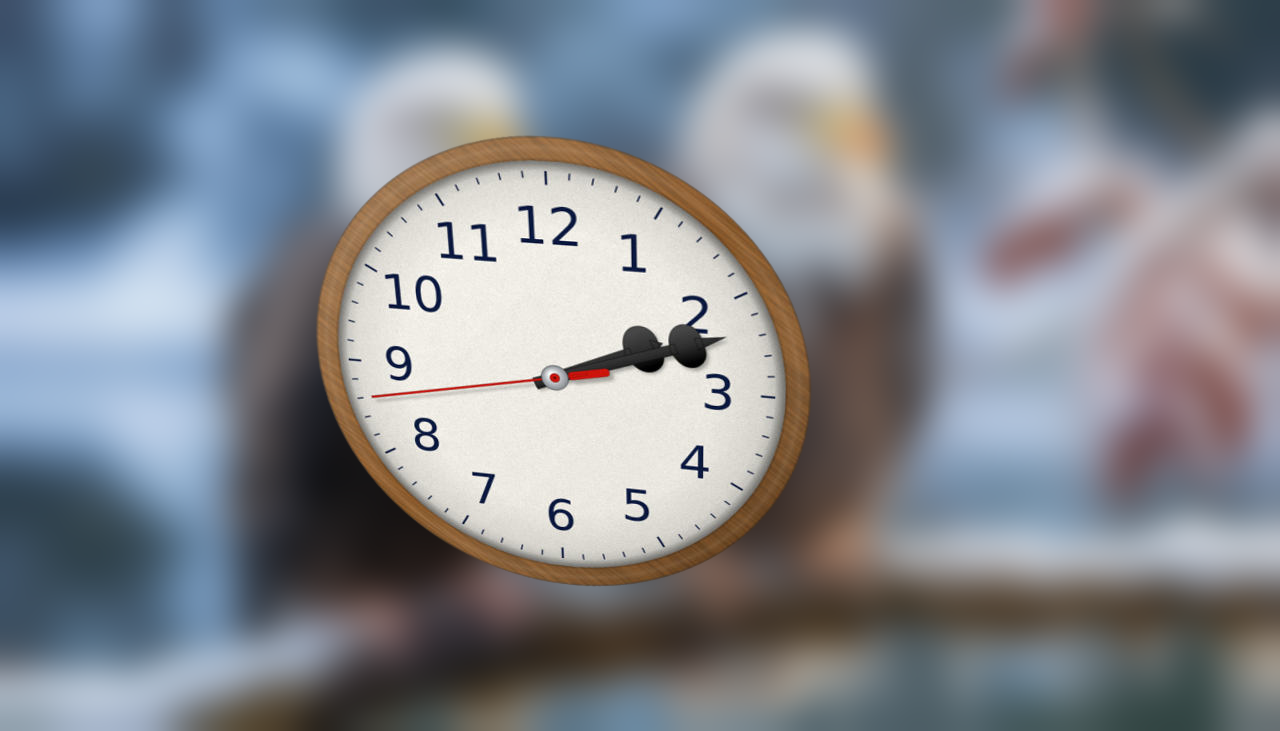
{"hour": 2, "minute": 11, "second": 43}
